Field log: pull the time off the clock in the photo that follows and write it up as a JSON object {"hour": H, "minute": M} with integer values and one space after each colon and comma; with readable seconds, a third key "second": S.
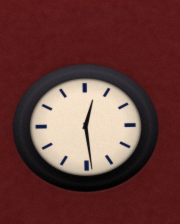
{"hour": 12, "minute": 29}
